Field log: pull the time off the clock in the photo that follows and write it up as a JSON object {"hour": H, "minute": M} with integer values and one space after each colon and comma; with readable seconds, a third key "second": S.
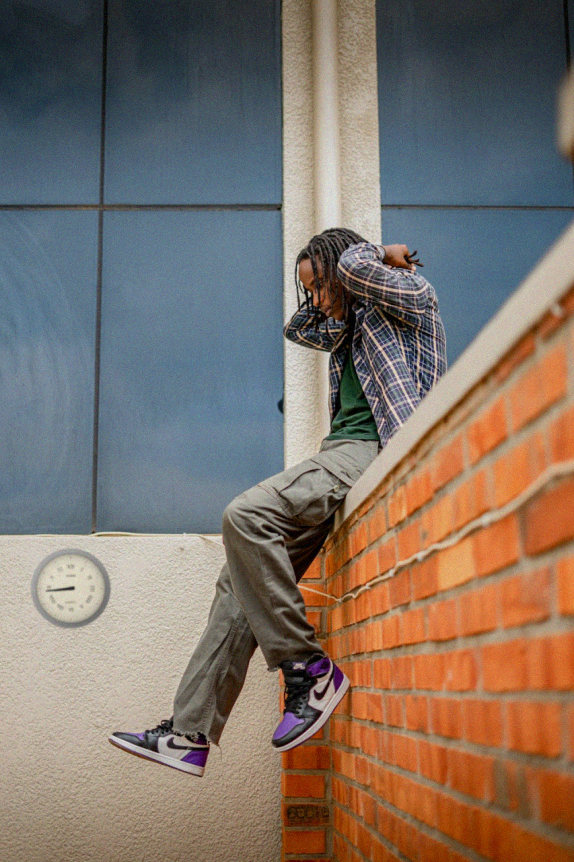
{"hour": 8, "minute": 44}
